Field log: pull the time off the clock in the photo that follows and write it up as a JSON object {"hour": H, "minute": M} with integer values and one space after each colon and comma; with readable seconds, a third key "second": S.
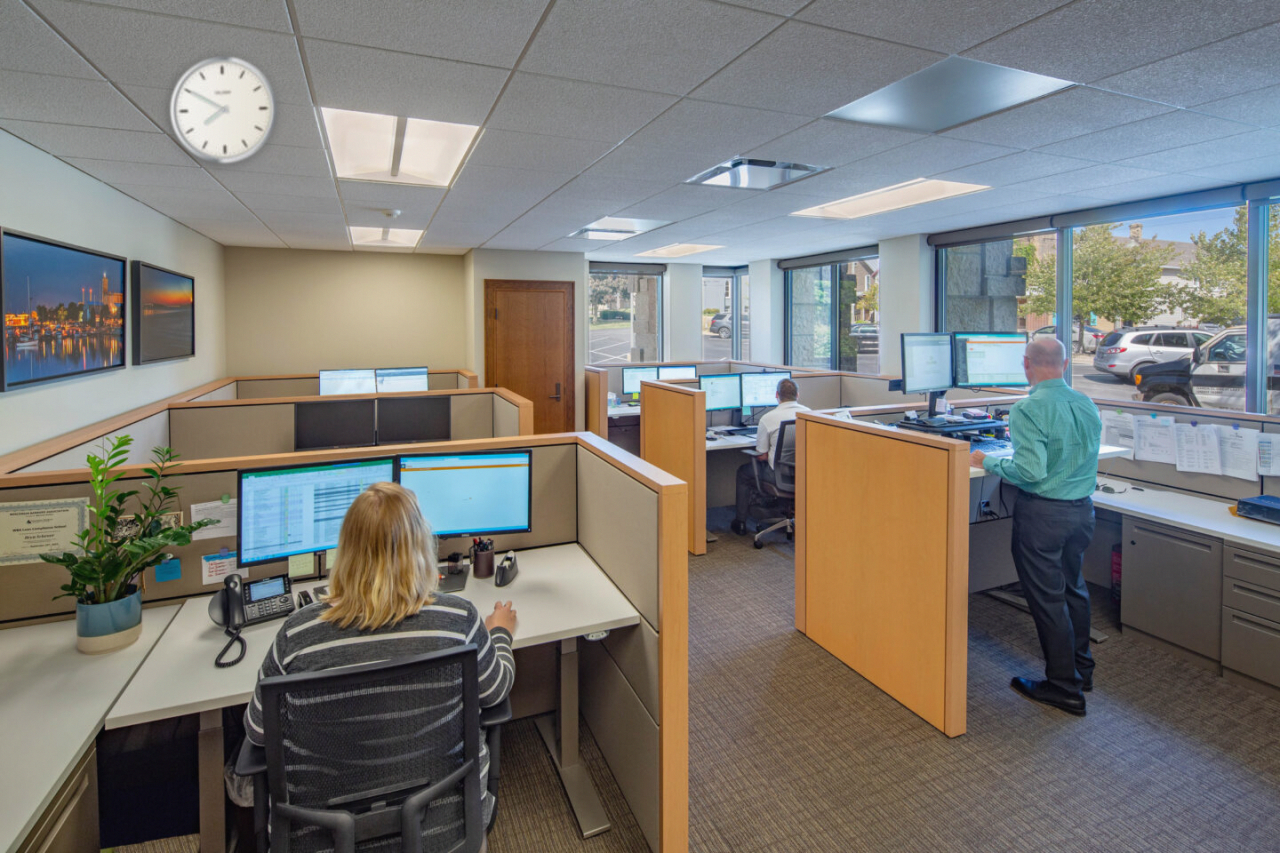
{"hour": 7, "minute": 50}
